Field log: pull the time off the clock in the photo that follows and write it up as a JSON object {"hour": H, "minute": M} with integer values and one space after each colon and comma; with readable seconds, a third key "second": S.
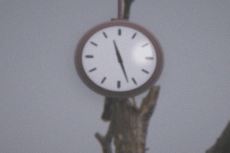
{"hour": 11, "minute": 27}
